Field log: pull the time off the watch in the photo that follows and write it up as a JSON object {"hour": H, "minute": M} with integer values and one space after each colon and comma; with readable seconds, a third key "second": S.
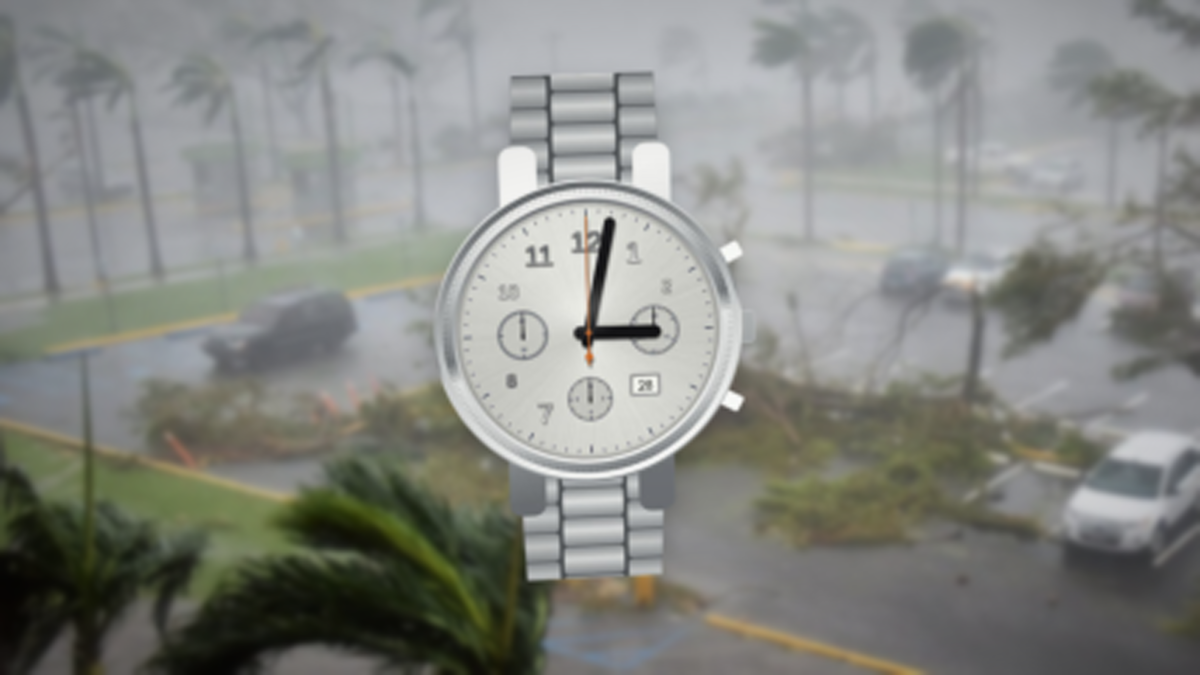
{"hour": 3, "minute": 2}
